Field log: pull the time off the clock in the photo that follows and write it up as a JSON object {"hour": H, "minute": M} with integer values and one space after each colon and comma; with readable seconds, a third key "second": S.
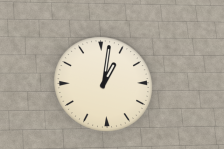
{"hour": 1, "minute": 2}
